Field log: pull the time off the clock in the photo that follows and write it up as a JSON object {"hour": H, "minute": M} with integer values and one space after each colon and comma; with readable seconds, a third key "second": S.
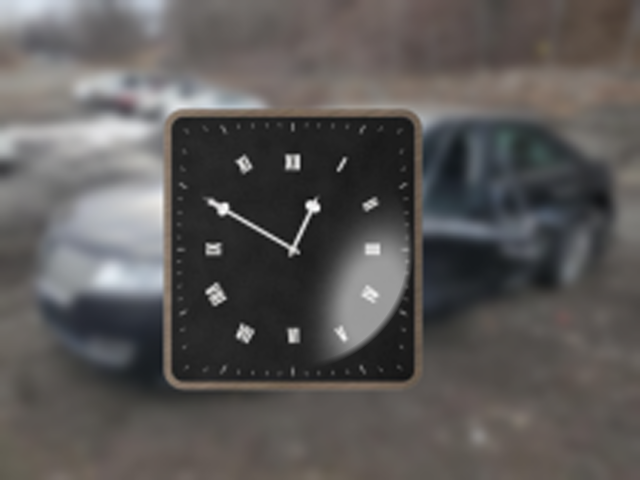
{"hour": 12, "minute": 50}
